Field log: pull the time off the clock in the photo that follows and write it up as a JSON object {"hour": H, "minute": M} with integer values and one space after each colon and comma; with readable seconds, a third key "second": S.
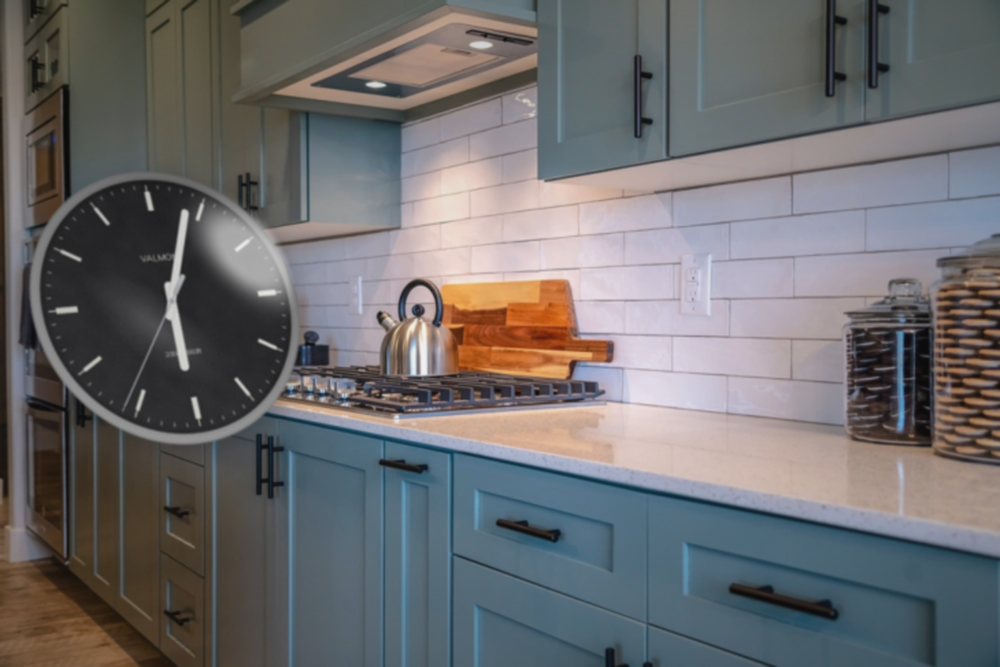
{"hour": 6, "minute": 3, "second": 36}
